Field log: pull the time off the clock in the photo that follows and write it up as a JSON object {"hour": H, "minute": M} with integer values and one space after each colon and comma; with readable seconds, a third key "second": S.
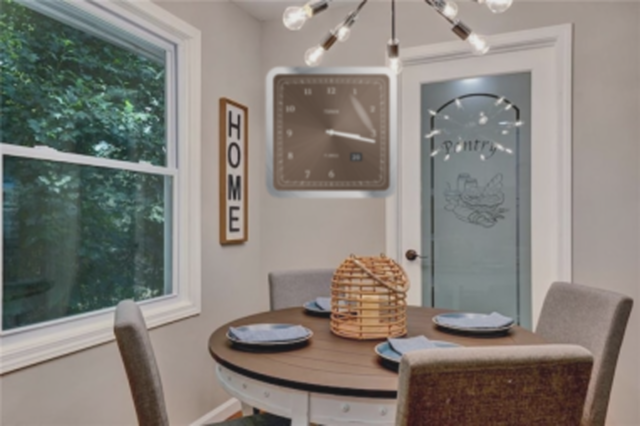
{"hour": 3, "minute": 17}
